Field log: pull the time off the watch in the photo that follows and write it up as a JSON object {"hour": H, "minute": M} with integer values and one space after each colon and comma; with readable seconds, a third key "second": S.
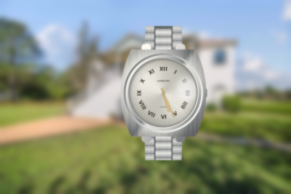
{"hour": 5, "minute": 26}
